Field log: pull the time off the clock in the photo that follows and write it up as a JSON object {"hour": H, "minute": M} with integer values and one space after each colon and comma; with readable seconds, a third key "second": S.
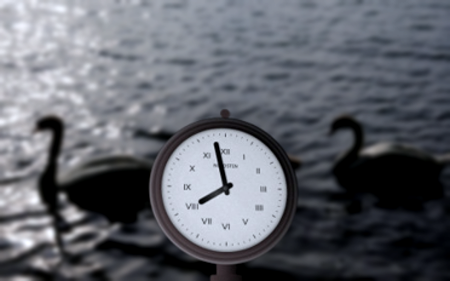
{"hour": 7, "minute": 58}
